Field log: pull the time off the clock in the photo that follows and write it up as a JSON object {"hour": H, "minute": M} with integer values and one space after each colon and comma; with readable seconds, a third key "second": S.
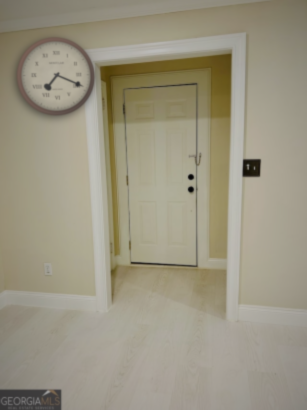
{"hour": 7, "minute": 19}
